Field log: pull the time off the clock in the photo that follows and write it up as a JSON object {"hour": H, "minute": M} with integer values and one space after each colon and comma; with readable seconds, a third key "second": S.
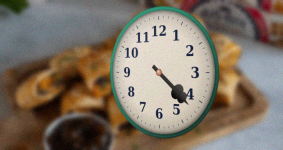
{"hour": 4, "minute": 22}
